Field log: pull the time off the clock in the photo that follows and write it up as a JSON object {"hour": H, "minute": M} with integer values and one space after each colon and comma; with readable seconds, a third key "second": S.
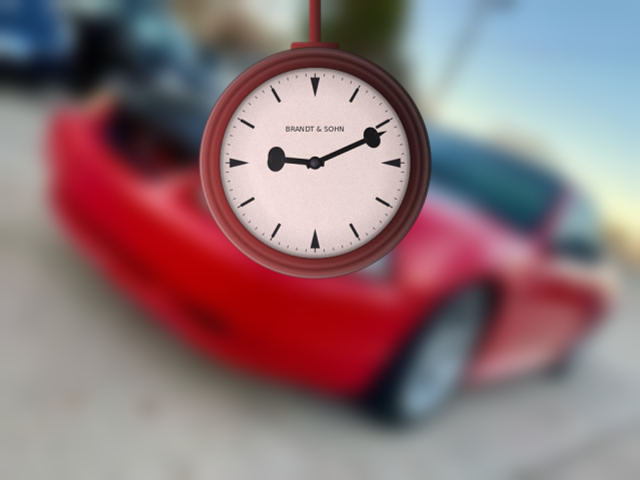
{"hour": 9, "minute": 11}
